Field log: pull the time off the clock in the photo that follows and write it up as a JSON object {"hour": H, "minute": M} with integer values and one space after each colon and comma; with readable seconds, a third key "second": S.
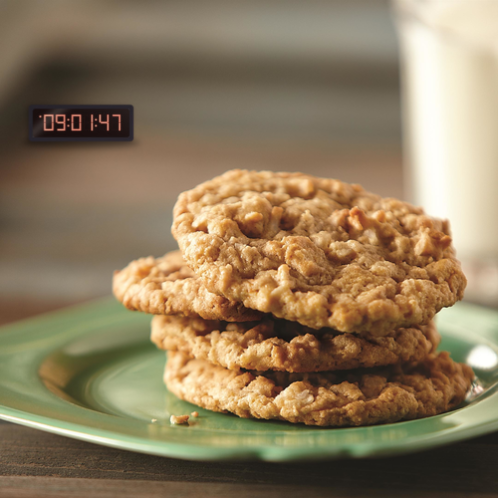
{"hour": 9, "minute": 1, "second": 47}
